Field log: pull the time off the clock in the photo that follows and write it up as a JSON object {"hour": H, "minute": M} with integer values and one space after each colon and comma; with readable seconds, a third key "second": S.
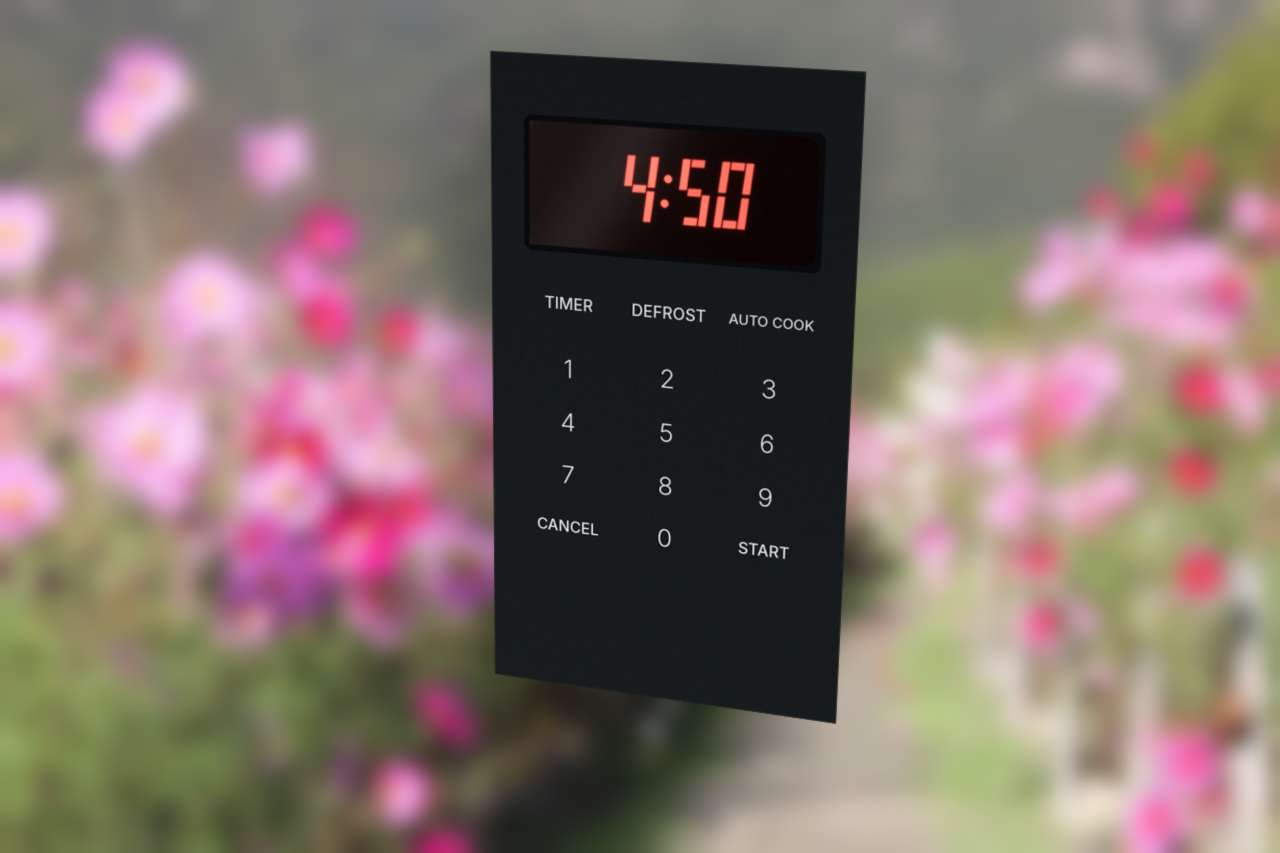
{"hour": 4, "minute": 50}
